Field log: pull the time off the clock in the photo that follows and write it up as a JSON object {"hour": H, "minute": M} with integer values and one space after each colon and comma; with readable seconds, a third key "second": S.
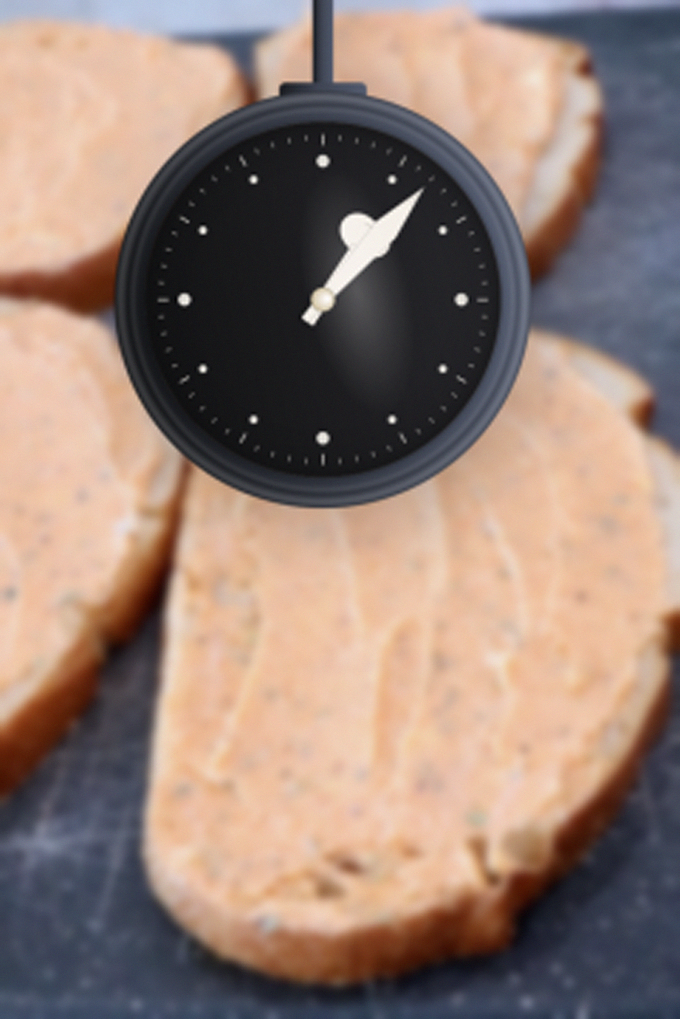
{"hour": 1, "minute": 7}
